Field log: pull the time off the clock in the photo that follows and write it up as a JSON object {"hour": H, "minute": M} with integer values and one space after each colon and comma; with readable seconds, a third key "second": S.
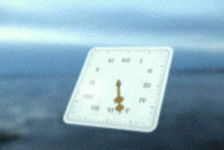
{"hour": 5, "minute": 27}
